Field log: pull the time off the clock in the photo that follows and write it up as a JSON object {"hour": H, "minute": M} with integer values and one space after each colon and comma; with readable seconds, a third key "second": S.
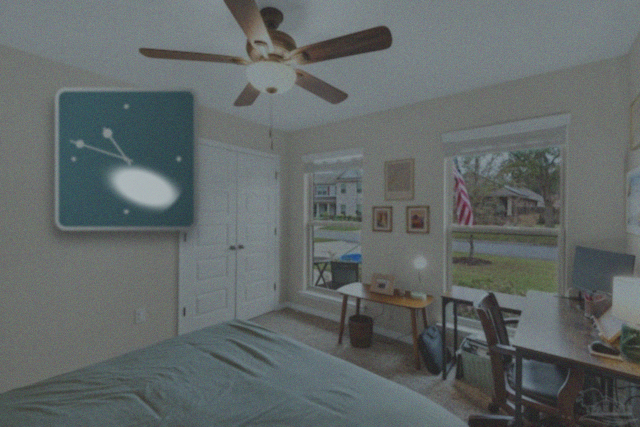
{"hour": 10, "minute": 48}
